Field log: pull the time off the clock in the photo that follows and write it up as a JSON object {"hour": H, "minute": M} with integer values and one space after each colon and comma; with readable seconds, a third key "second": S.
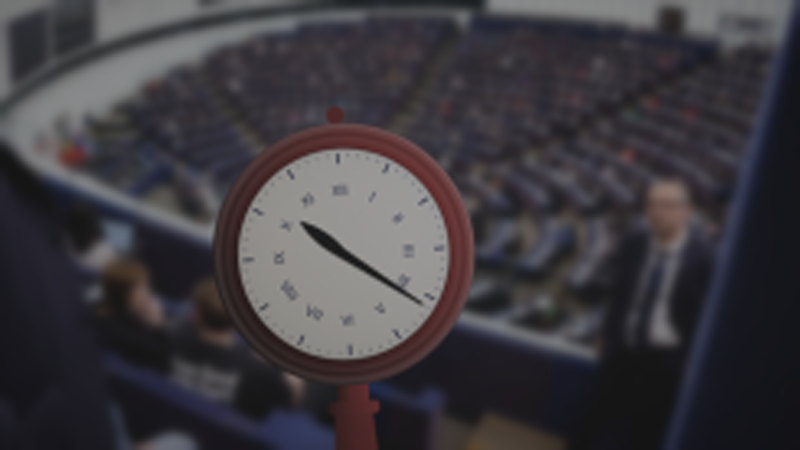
{"hour": 10, "minute": 21}
